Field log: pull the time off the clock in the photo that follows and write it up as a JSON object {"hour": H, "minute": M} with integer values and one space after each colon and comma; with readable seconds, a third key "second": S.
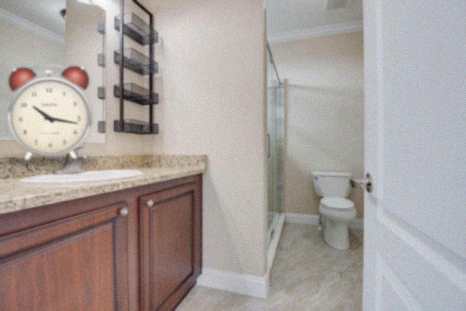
{"hour": 10, "minute": 17}
